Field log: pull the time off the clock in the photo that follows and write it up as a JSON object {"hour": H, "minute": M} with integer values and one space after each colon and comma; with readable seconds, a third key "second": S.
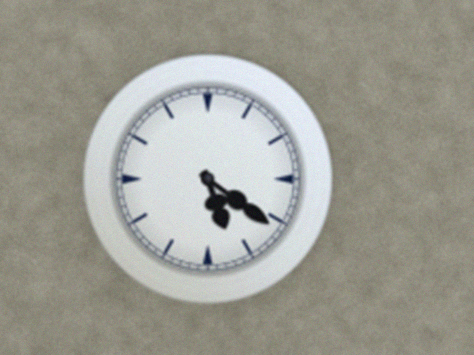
{"hour": 5, "minute": 21}
